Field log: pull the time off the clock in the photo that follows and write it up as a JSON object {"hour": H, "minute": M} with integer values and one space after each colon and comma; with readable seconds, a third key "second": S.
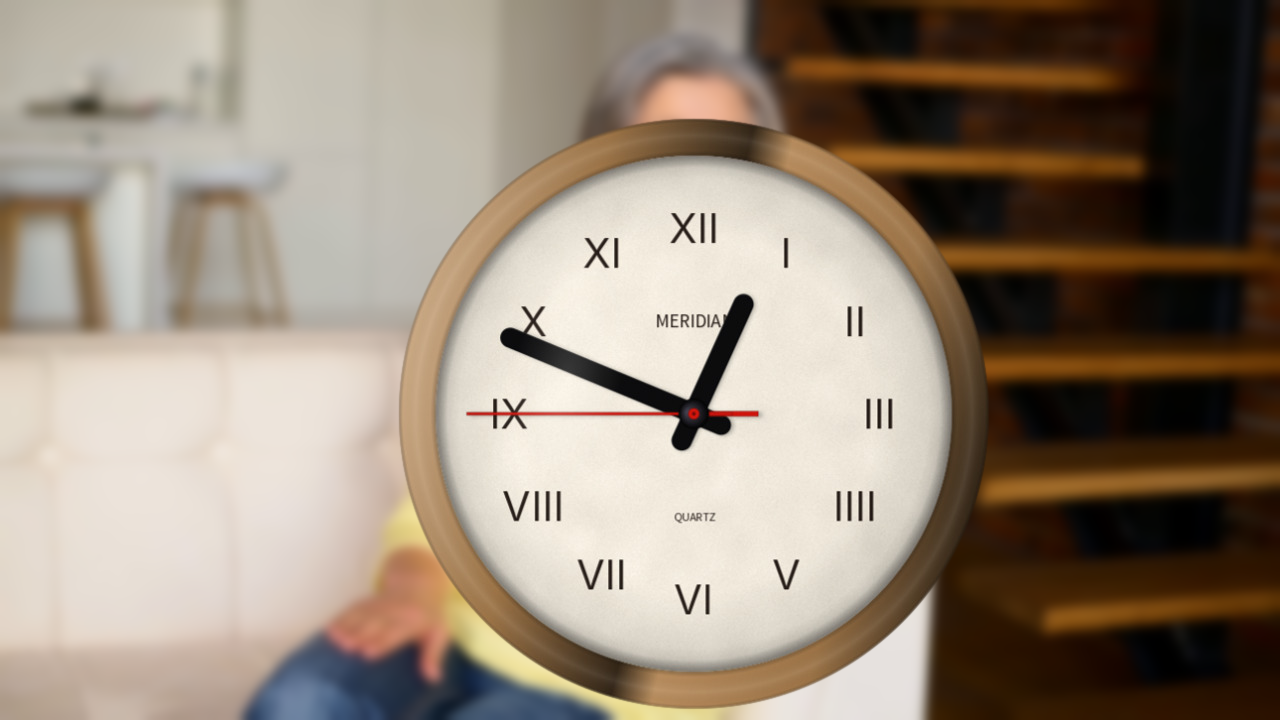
{"hour": 12, "minute": 48, "second": 45}
